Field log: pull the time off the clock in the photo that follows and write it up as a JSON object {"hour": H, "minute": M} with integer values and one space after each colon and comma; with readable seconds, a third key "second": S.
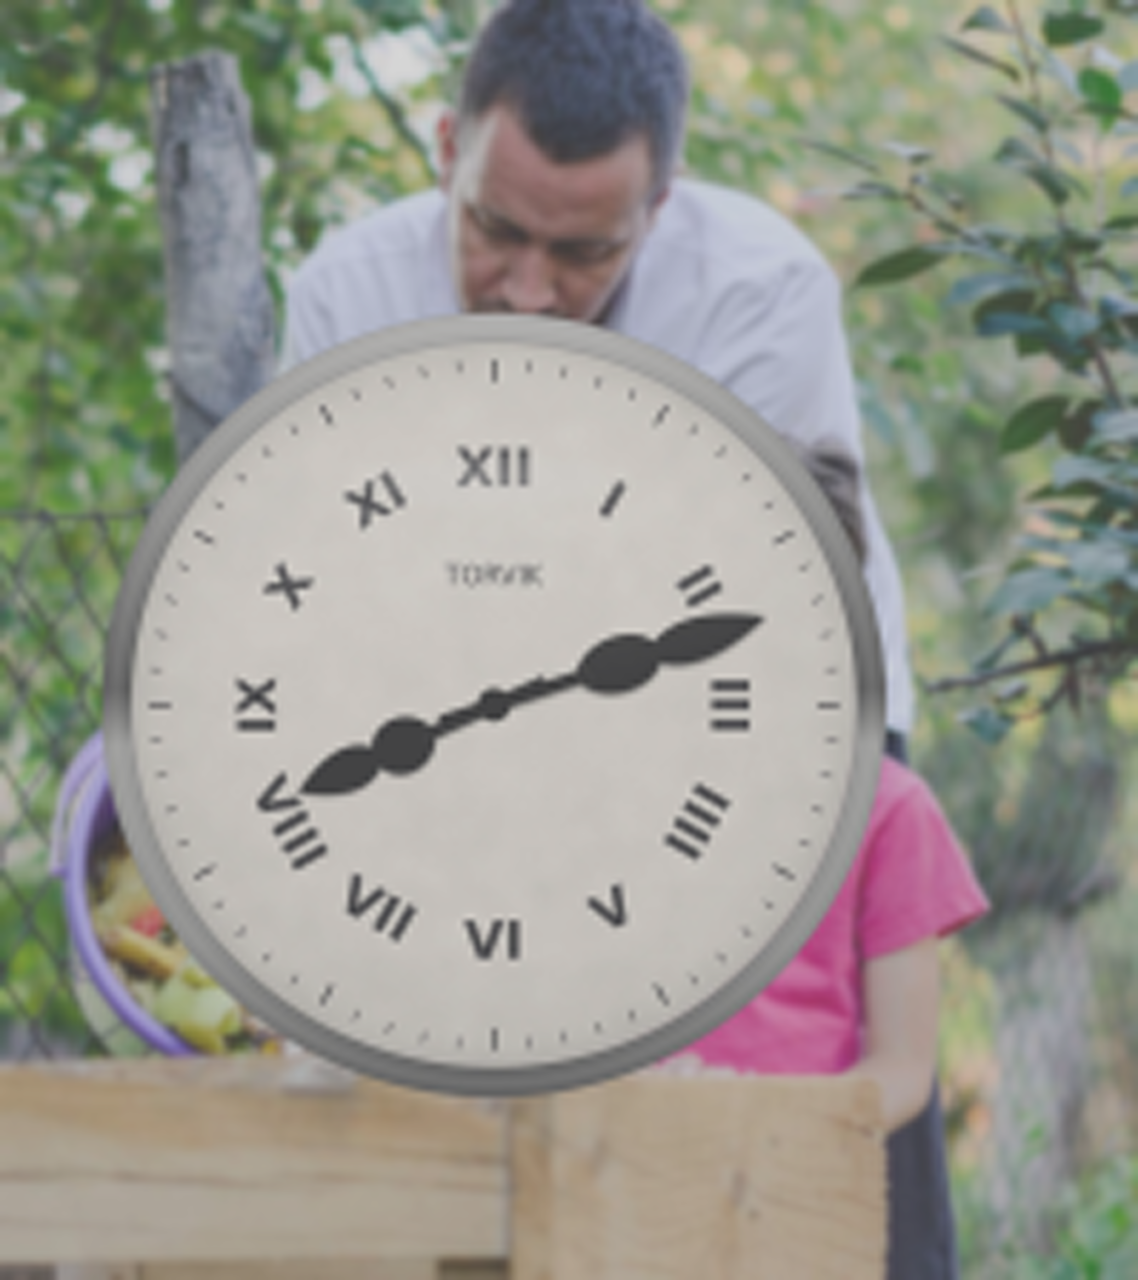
{"hour": 8, "minute": 12}
